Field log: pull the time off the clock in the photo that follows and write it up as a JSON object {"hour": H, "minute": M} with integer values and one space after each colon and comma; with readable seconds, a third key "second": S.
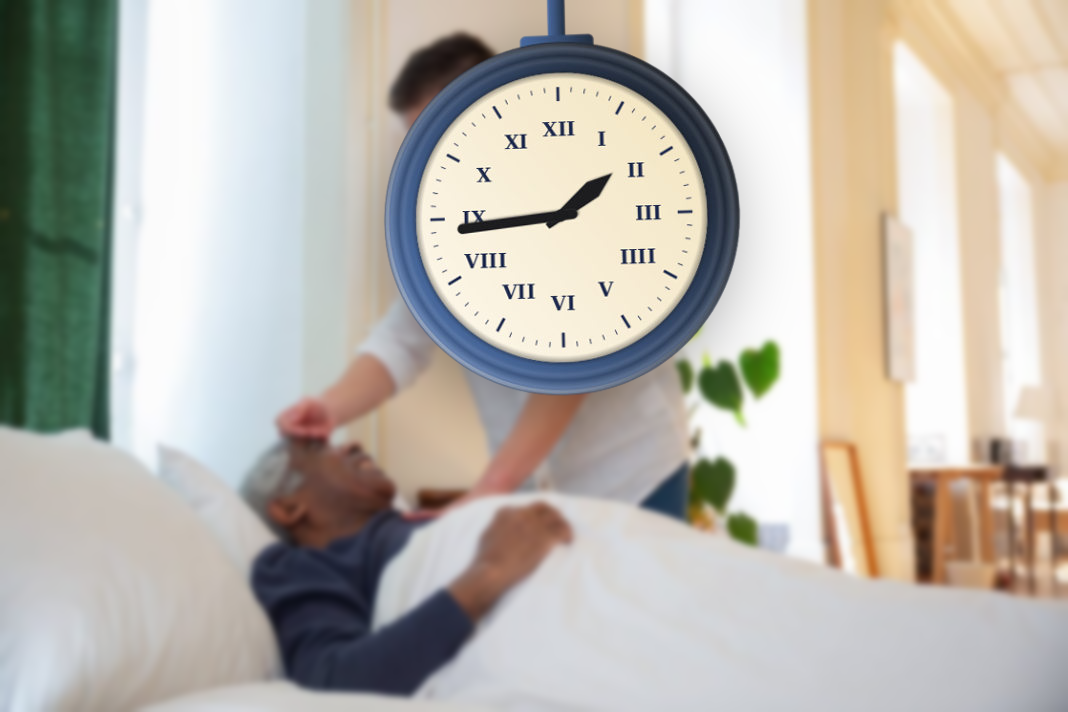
{"hour": 1, "minute": 44}
